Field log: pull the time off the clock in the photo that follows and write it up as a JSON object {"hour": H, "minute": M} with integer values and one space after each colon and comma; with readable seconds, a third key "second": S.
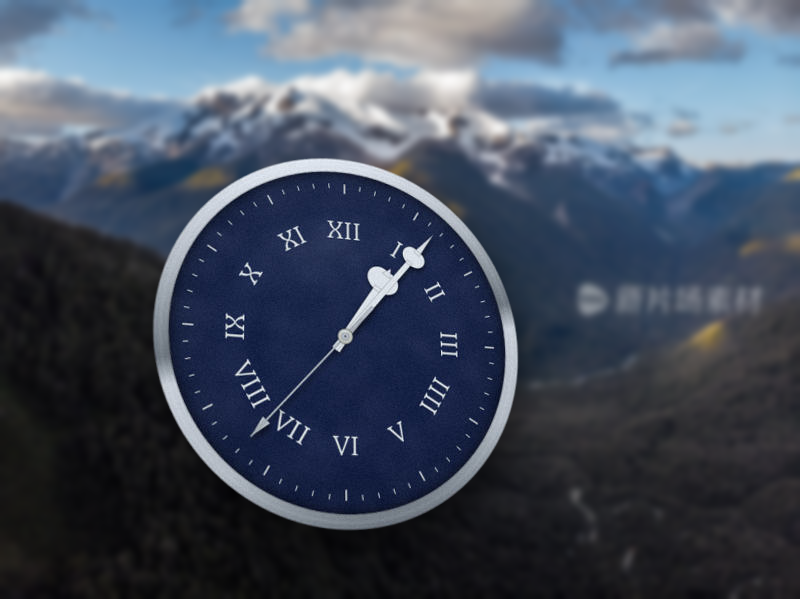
{"hour": 1, "minute": 6, "second": 37}
